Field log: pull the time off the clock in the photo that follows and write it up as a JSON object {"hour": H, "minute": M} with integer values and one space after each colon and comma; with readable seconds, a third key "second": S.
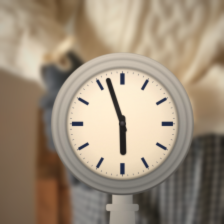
{"hour": 5, "minute": 57}
